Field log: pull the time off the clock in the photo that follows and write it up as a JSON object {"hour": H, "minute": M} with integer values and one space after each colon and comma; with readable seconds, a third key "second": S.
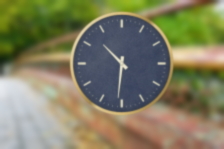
{"hour": 10, "minute": 31}
